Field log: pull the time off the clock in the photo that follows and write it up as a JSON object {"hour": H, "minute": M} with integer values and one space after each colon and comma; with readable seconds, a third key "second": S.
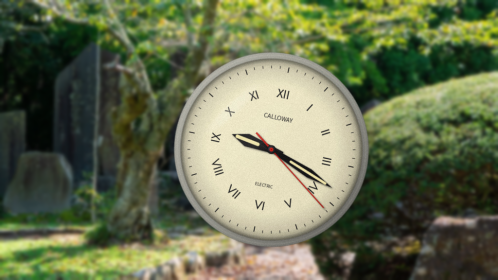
{"hour": 9, "minute": 18, "second": 21}
